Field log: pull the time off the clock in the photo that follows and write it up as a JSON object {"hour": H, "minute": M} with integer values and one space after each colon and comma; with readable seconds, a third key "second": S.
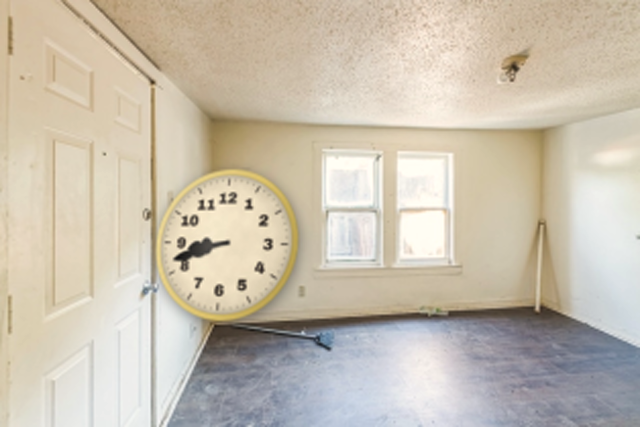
{"hour": 8, "minute": 42}
